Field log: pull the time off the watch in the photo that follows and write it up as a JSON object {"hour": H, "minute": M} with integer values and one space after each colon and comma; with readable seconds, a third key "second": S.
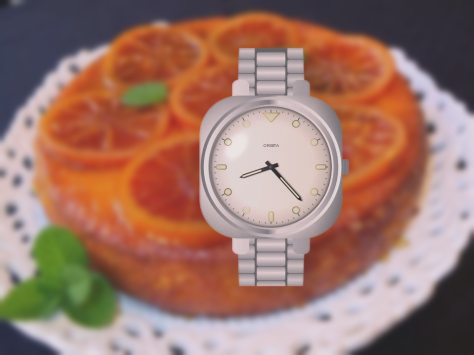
{"hour": 8, "minute": 23}
